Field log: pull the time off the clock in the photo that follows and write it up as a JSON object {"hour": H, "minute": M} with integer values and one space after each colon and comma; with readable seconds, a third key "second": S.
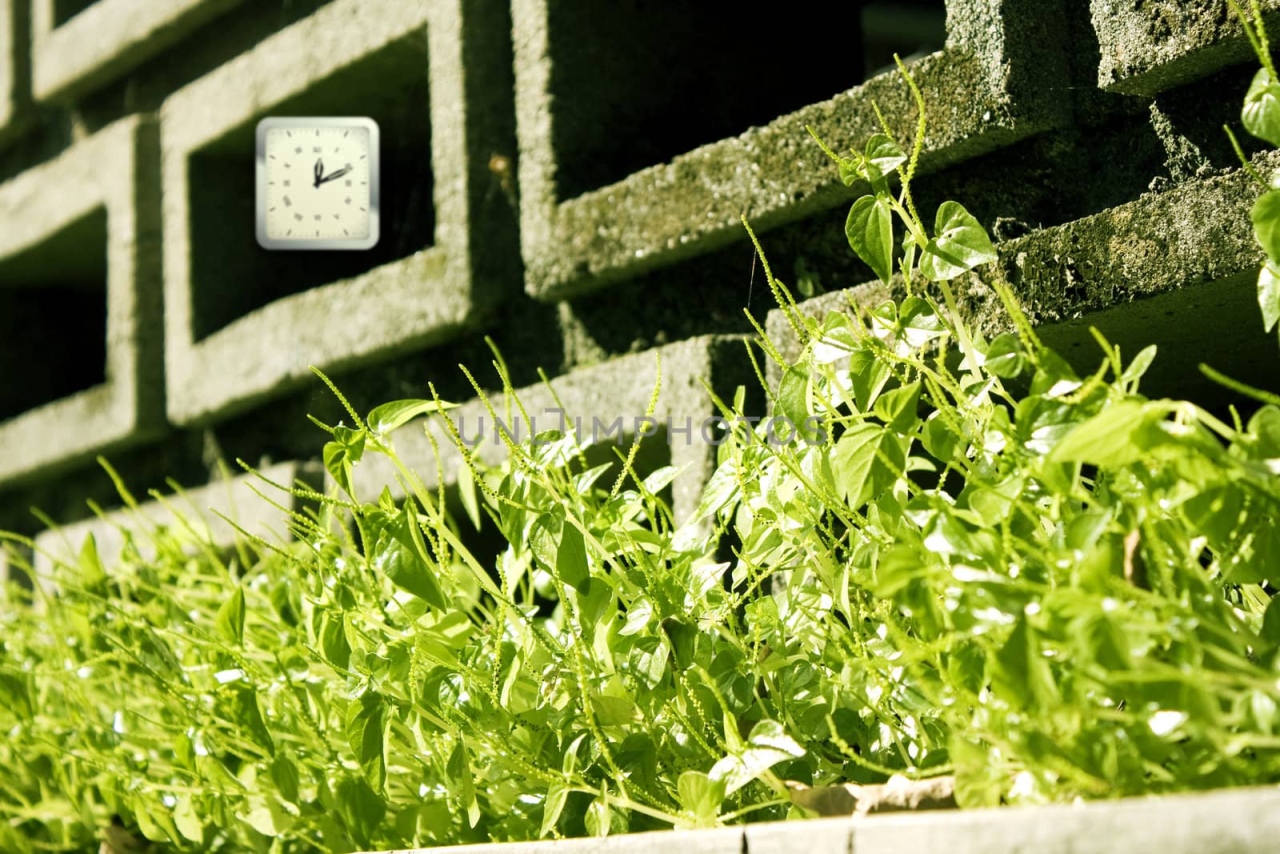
{"hour": 12, "minute": 11}
